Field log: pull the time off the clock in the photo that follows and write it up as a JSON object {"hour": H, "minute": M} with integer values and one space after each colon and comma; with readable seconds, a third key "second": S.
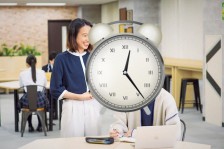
{"hour": 12, "minute": 24}
